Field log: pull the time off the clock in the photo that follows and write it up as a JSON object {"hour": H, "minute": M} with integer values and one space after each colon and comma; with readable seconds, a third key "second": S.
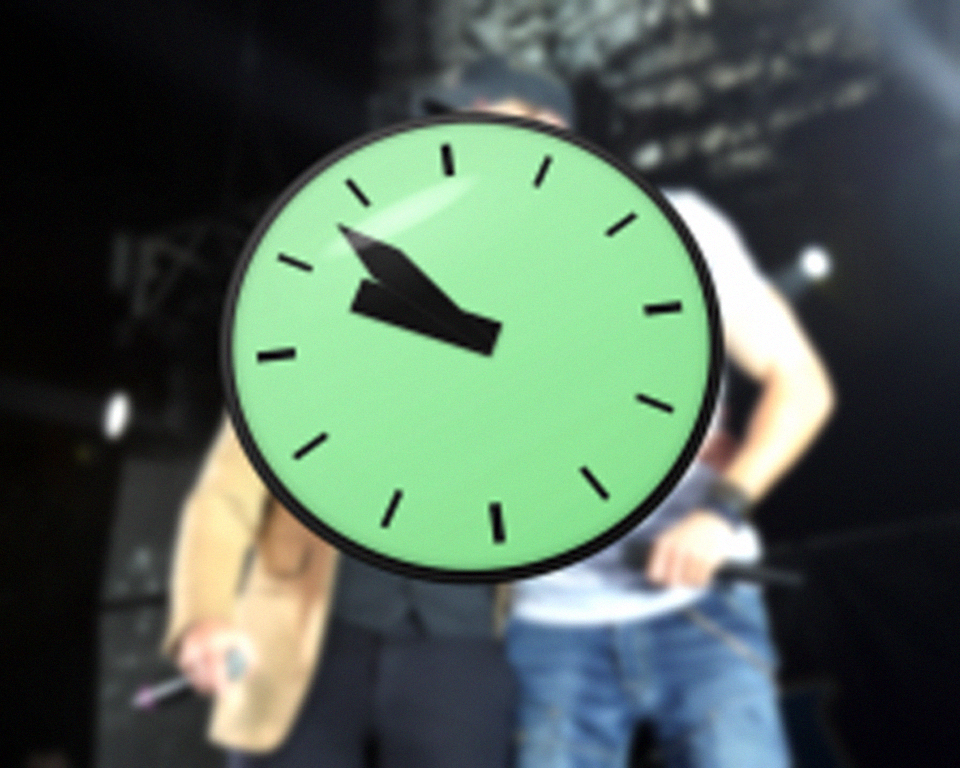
{"hour": 9, "minute": 53}
